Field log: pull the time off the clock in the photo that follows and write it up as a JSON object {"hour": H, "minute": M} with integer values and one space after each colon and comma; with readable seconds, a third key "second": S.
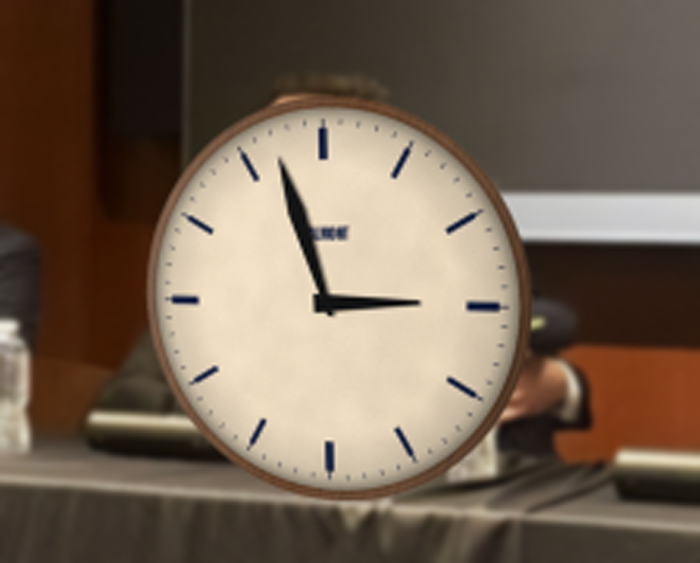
{"hour": 2, "minute": 57}
